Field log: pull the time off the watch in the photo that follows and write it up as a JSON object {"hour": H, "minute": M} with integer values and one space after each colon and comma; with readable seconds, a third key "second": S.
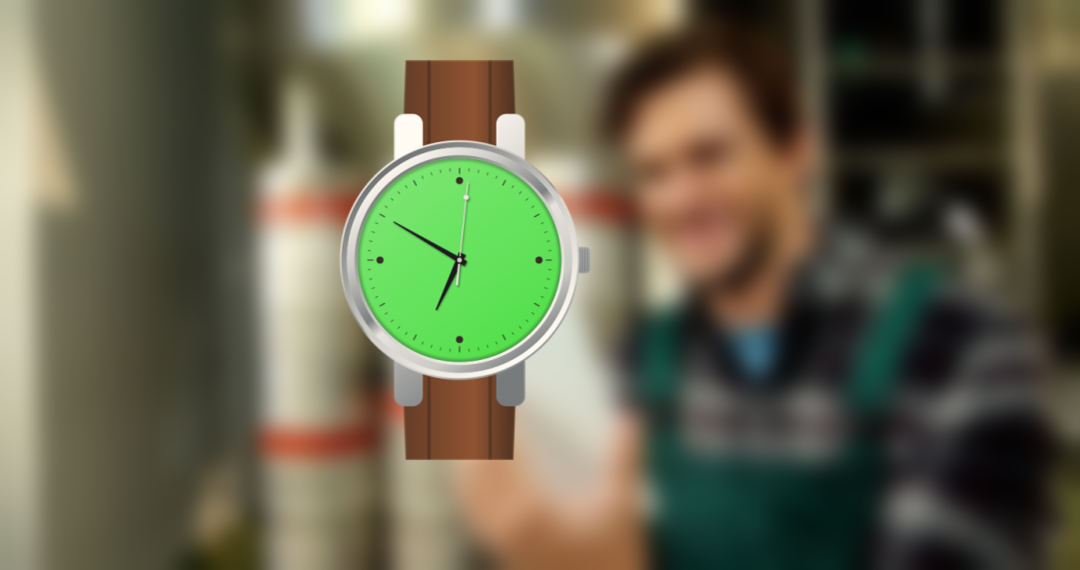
{"hour": 6, "minute": 50, "second": 1}
